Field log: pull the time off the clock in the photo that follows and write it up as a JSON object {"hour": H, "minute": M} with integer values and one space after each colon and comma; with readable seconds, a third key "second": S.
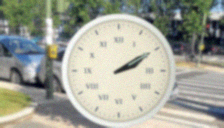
{"hour": 2, "minute": 10}
